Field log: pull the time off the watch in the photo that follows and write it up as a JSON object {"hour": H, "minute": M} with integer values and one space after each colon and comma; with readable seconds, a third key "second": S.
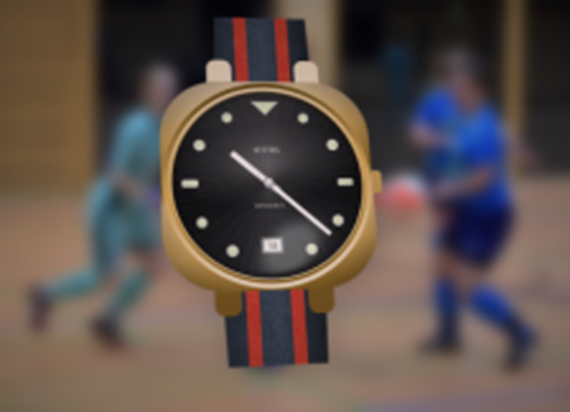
{"hour": 10, "minute": 22}
